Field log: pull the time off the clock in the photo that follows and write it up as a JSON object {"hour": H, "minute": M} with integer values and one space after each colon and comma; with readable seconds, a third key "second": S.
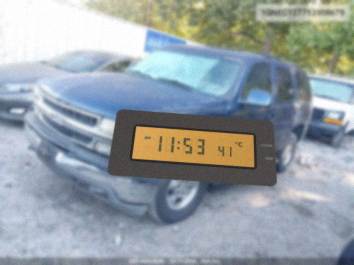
{"hour": 11, "minute": 53}
